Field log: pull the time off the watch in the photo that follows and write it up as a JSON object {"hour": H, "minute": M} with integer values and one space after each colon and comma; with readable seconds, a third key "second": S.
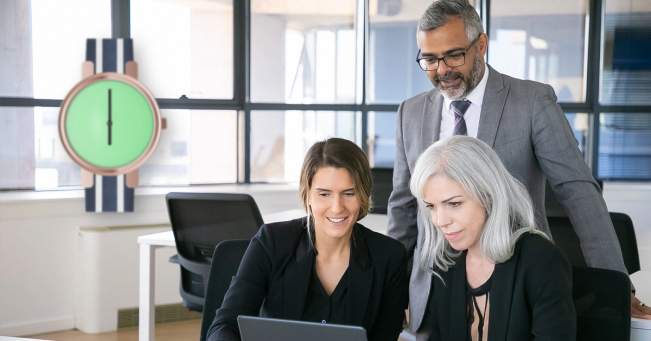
{"hour": 6, "minute": 0}
